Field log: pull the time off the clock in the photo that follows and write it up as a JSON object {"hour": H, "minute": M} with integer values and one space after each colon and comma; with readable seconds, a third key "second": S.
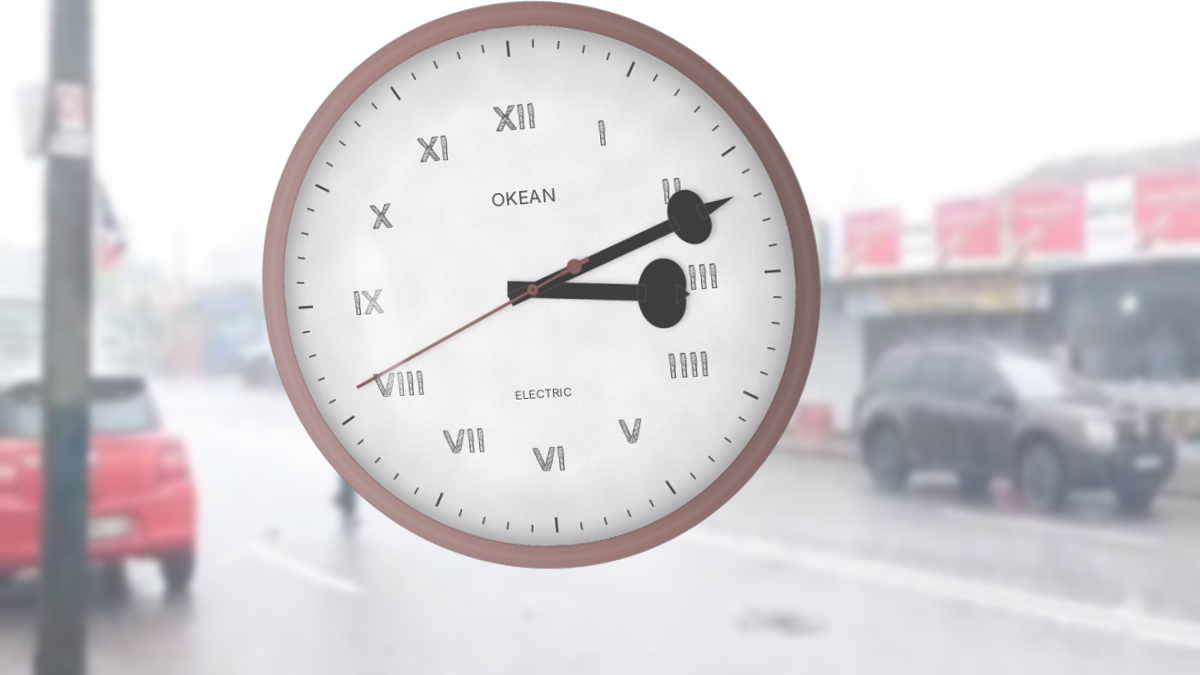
{"hour": 3, "minute": 11, "second": 41}
